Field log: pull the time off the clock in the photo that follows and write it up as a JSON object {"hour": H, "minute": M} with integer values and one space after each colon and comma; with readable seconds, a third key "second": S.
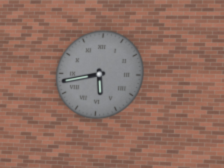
{"hour": 5, "minute": 43}
